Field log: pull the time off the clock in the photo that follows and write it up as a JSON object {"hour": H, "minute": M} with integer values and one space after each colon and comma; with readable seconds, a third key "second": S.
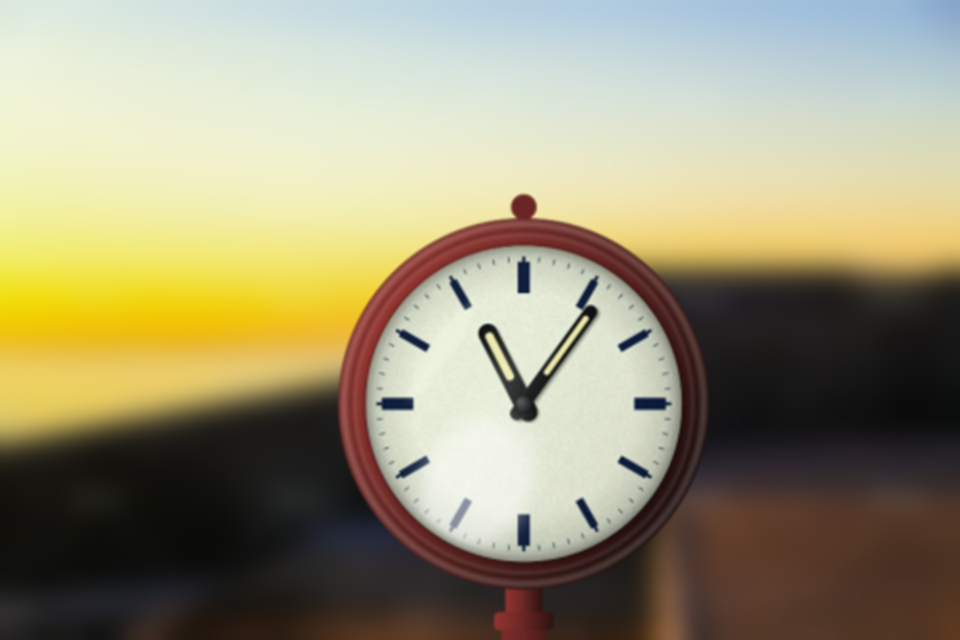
{"hour": 11, "minute": 6}
